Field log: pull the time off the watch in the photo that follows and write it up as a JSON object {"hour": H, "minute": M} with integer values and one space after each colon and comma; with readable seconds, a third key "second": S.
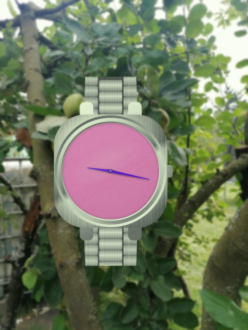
{"hour": 9, "minute": 17}
